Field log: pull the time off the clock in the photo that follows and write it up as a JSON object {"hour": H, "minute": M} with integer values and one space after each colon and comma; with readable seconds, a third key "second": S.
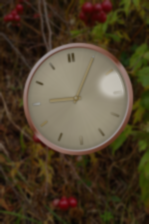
{"hour": 9, "minute": 5}
